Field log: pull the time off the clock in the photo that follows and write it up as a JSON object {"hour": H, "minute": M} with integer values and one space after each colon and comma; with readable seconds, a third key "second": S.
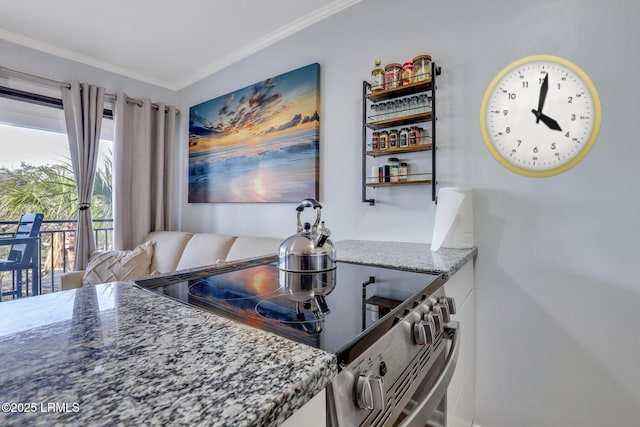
{"hour": 4, "minute": 1}
